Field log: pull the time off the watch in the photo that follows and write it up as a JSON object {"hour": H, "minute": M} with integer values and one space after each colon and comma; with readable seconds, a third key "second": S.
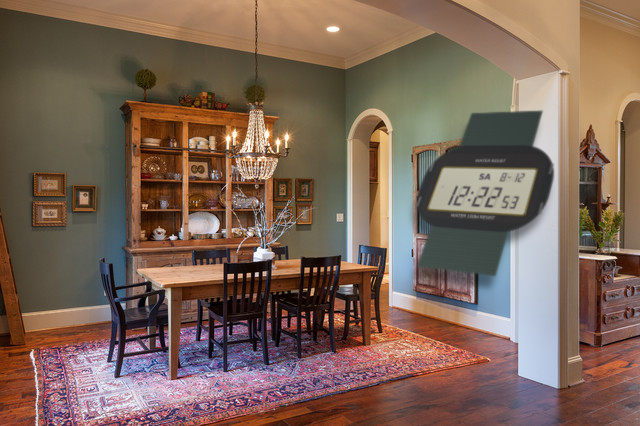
{"hour": 12, "minute": 22, "second": 53}
